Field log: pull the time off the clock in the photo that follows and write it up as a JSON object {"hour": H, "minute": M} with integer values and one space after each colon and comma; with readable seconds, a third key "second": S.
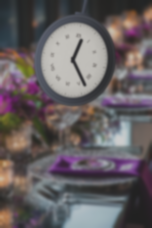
{"hour": 12, "minute": 23}
